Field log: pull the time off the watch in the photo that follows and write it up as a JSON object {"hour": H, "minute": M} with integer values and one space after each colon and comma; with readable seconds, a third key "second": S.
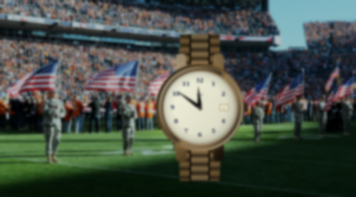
{"hour": 11, "minute": 51}
